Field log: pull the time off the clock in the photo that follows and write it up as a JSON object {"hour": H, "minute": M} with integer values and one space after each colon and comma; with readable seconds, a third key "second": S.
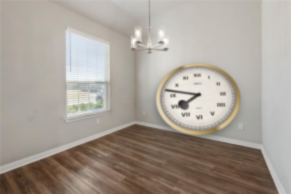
{"hour": 7, "minute": 47}
